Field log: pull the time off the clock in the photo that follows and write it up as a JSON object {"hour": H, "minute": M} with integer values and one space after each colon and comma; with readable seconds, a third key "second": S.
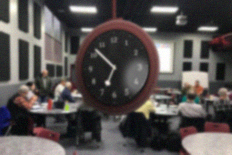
{"hour": 6, "minute": 52}
